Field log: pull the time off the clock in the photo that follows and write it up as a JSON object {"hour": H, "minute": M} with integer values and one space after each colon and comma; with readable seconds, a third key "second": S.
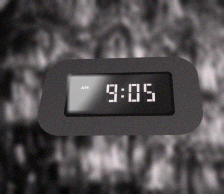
{"hour": 9, "minute": 5}
